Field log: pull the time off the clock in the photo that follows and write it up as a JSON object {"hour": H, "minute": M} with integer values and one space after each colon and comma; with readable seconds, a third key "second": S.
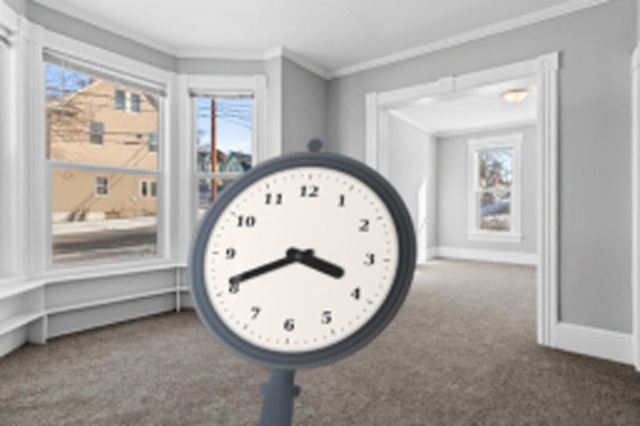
{"hour": 3, "minute": 41}
